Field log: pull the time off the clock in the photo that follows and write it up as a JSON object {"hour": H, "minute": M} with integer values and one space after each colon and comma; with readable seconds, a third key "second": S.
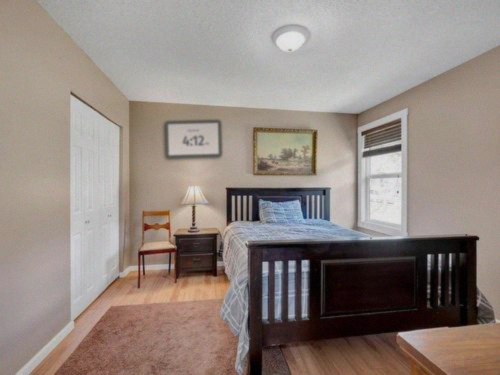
{"hour": 4, "minute": 12}
